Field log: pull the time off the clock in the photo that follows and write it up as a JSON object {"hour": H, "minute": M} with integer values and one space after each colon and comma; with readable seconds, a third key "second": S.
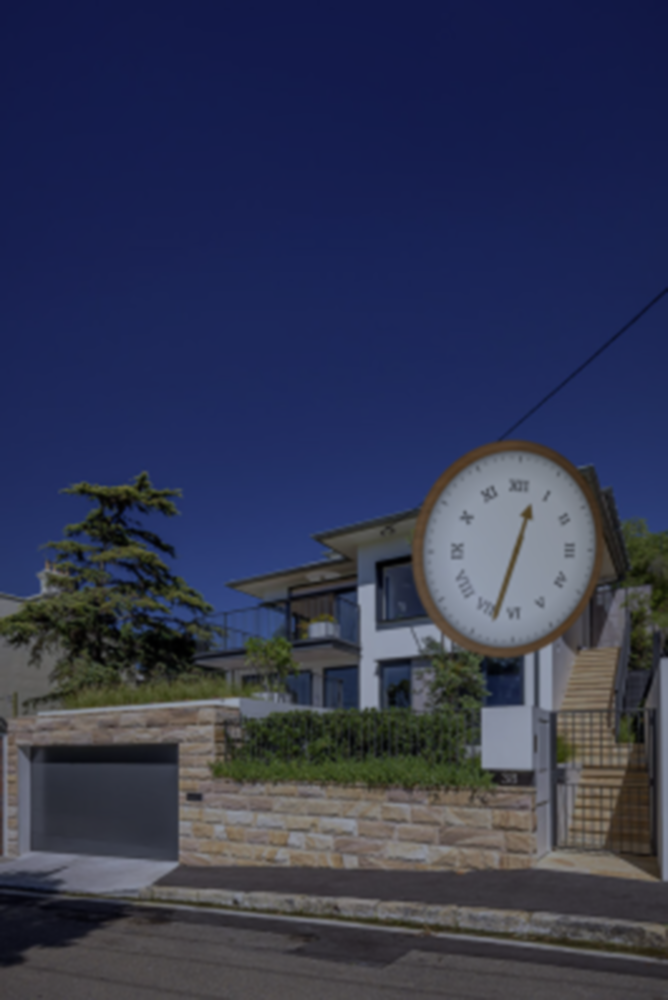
{"hour": 12, "minute": 33}
